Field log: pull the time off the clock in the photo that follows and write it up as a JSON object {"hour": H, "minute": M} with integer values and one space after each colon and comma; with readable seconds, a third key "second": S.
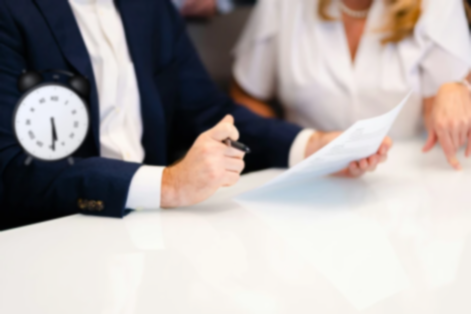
{"hour": 5, "minute": 29}
